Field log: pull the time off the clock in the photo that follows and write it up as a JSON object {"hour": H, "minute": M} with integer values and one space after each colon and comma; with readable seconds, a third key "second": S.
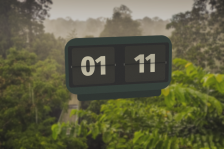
{"hour": 1, "minute": 11}
